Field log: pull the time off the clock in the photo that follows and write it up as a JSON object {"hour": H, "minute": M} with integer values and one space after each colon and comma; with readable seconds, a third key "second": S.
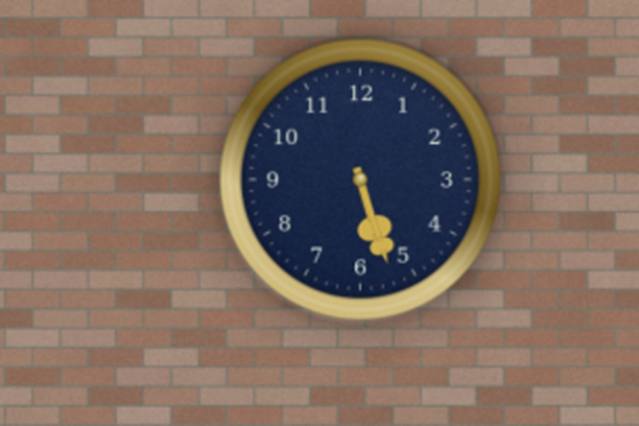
{"hour": 5, "minute": 27}
